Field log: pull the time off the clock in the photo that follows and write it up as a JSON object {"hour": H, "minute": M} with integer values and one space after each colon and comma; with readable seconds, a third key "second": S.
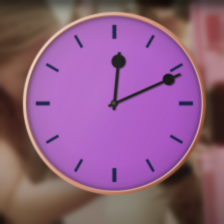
{"hour": 12, "minute": 11}
